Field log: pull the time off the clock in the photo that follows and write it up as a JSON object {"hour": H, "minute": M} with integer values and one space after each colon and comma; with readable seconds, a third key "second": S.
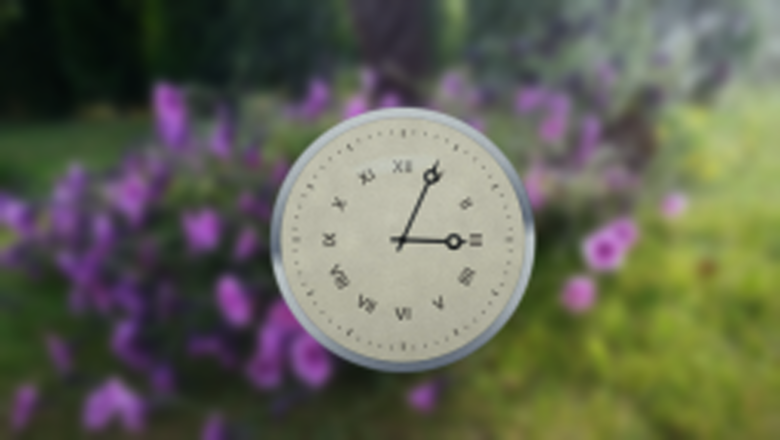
{"hour": 3, "minute": 4}
